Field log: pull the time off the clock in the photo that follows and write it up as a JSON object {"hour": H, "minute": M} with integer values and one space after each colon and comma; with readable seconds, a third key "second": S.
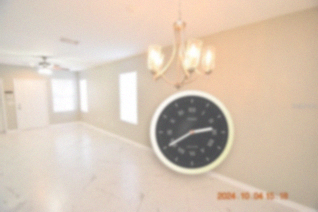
{"hour": 2, "minute": 40}
